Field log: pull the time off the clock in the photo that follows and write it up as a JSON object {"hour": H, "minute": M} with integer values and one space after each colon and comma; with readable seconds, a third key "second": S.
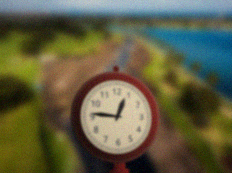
{"hour": 12, "minute": 46}
